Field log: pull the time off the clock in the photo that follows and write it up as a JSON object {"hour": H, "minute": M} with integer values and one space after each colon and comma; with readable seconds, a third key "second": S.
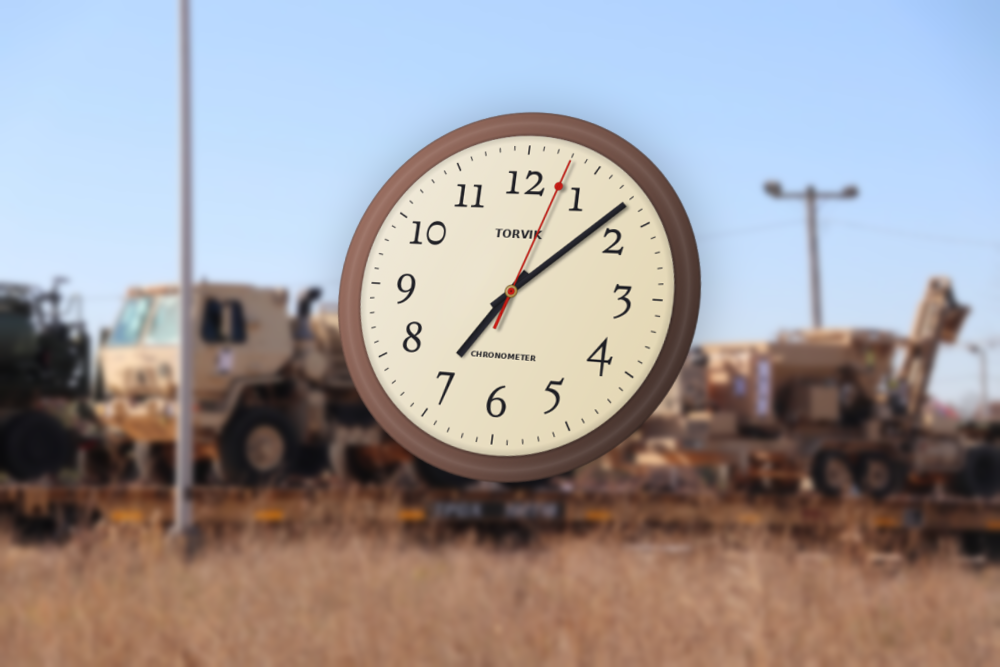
{"hour": 7, "minute": 8, "second": 3}
